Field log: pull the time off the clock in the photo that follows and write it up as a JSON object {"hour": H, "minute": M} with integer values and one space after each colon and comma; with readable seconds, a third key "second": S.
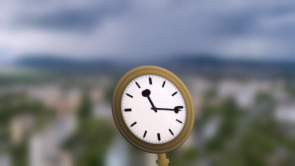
{"hour": 11, "minute": 16}
